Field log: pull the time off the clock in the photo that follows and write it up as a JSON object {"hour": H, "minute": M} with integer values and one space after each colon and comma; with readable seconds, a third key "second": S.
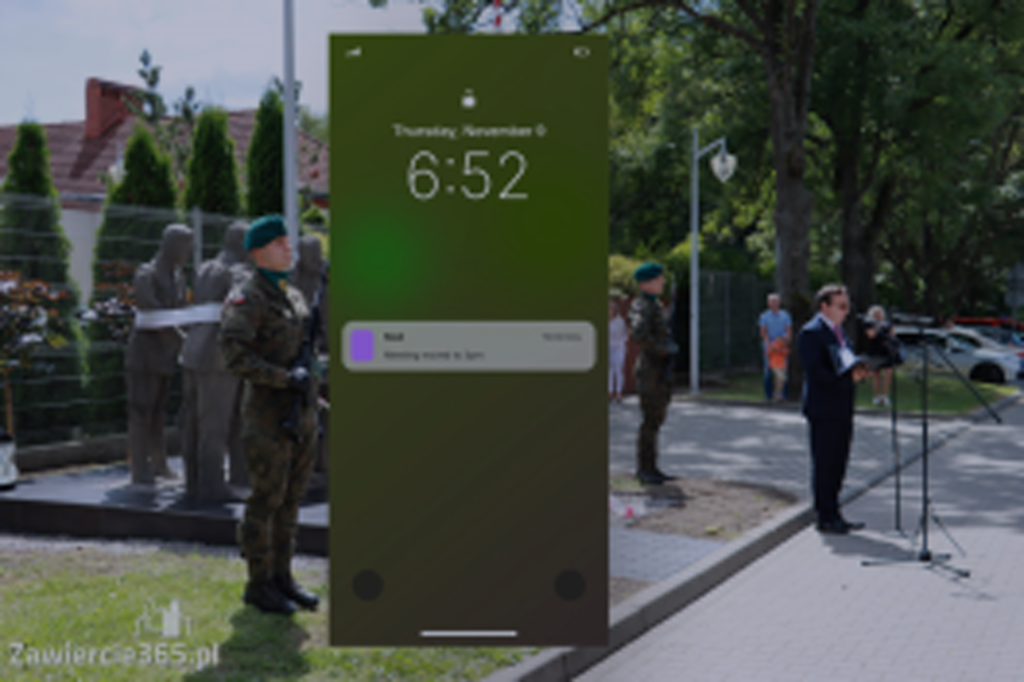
{"hour": 6, "minute": 52}
